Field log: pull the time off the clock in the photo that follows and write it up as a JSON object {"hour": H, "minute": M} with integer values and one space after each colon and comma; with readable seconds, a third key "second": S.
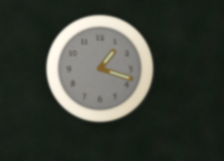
{"hour": 1, "minute": 18}
